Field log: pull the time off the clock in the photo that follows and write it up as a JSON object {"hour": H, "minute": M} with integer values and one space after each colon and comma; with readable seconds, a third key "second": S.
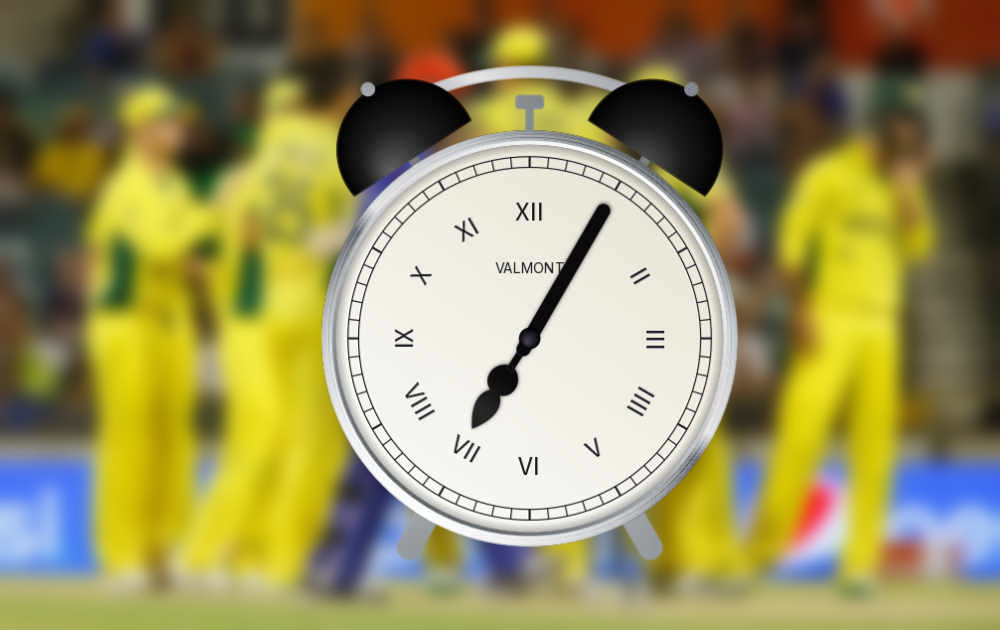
{"hour": 7, "minute": 5}
